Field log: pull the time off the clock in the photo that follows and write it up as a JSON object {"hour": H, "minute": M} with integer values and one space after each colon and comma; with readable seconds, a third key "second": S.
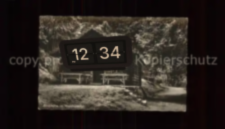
{"hour": 12, "minute": 34}
